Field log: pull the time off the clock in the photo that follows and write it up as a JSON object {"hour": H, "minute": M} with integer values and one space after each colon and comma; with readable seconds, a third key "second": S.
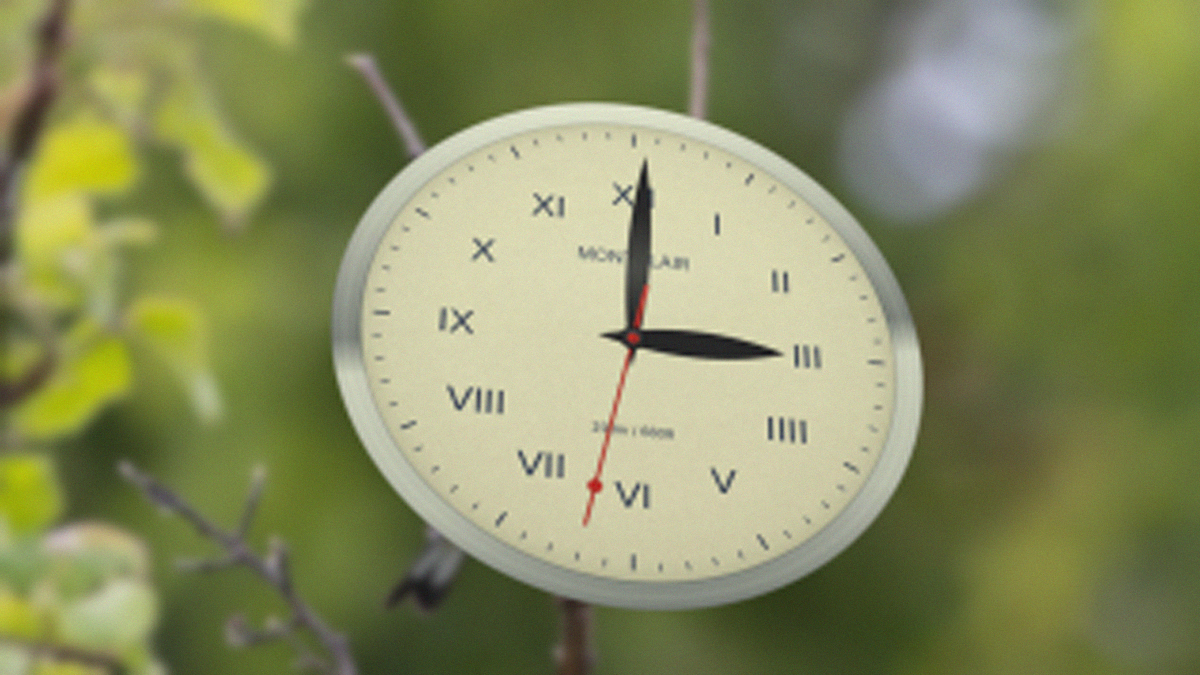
{"hour": 3, "minute": 0, "second": 32}
